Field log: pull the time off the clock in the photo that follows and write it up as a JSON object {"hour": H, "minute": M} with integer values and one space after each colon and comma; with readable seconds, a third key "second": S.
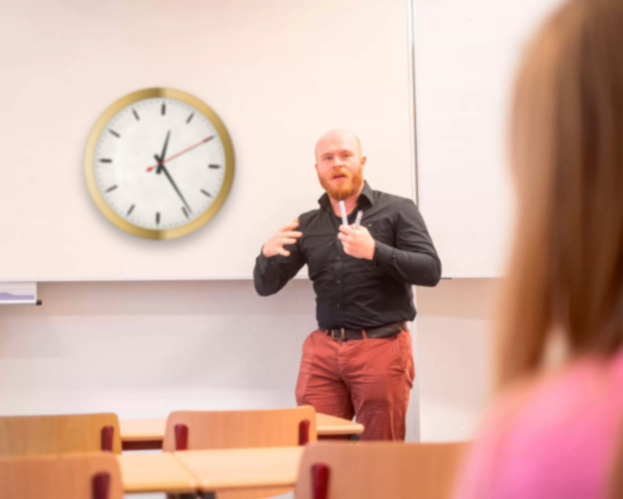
{"hour": 12, "minute": 24, "second": 10}
